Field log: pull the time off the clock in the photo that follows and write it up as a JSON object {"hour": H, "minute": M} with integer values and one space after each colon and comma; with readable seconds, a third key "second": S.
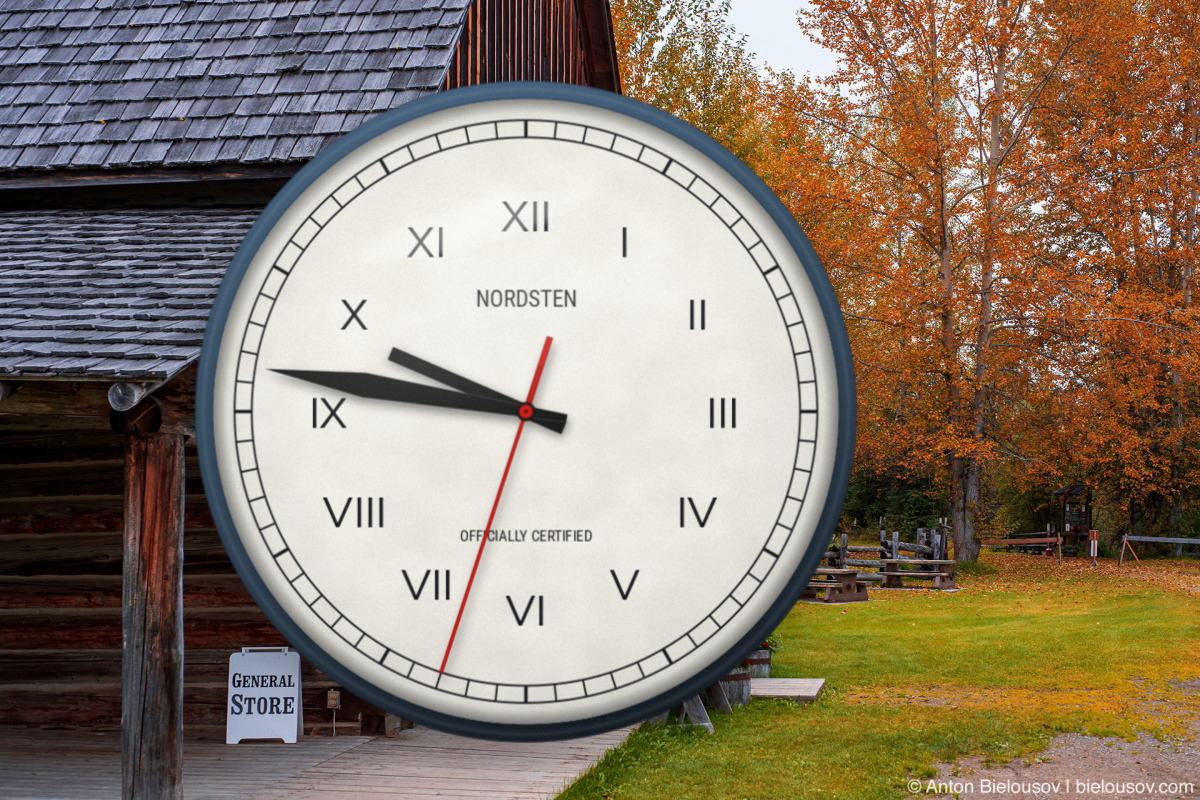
{"hour": 9, "minute": 46, "second": 33}
